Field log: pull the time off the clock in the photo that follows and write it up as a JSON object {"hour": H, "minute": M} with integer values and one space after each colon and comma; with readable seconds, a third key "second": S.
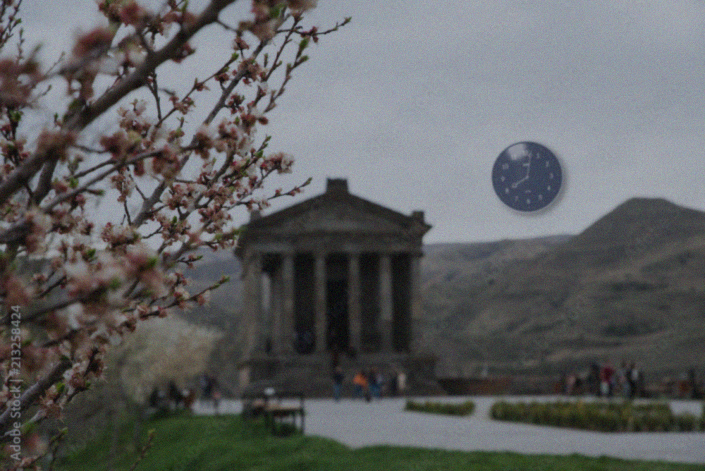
{"hour": 8, "minute": 2}
